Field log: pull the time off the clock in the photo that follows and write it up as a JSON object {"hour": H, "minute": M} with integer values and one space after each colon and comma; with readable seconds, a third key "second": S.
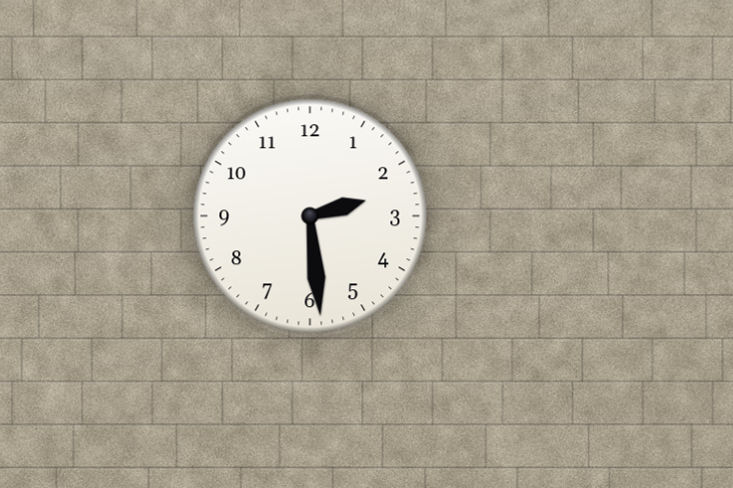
{"hour": 2, "minute": 29}
